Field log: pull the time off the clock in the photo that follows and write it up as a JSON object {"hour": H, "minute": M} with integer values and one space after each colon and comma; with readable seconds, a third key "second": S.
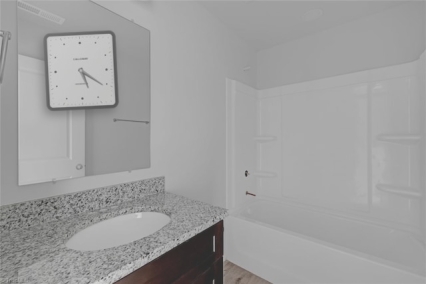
{"hour": 5, "minute": 21}
